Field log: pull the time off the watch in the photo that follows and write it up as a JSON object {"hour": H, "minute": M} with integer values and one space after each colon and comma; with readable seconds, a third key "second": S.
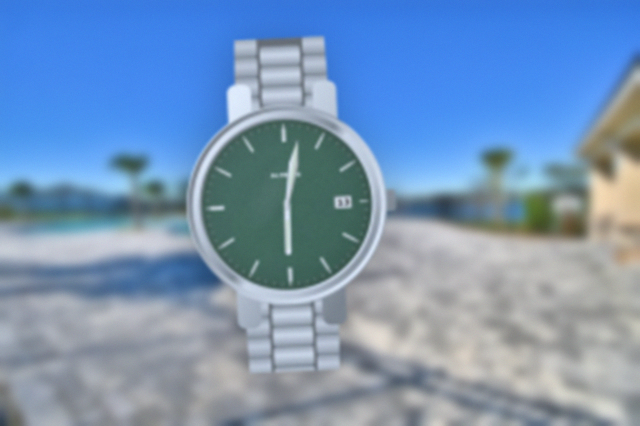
{"hour": 6, "minute": 2}
